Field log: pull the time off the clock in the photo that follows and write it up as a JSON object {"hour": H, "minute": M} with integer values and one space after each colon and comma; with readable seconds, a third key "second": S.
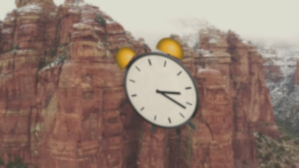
{"hour": 3, "minute": 22}
